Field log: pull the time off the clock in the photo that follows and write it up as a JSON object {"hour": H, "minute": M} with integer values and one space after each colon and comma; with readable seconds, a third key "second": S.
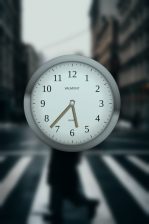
{"hour": 5, "minute": 37}
